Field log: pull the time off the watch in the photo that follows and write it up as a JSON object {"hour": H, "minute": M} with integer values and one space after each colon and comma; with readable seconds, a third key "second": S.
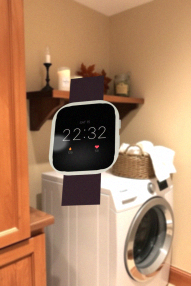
{"hour": 22, "minute": 32}
